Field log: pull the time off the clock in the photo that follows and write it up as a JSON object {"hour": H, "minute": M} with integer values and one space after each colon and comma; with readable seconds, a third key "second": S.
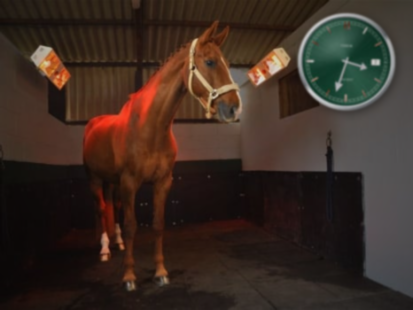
{"hour": 3, "minute": 33}
